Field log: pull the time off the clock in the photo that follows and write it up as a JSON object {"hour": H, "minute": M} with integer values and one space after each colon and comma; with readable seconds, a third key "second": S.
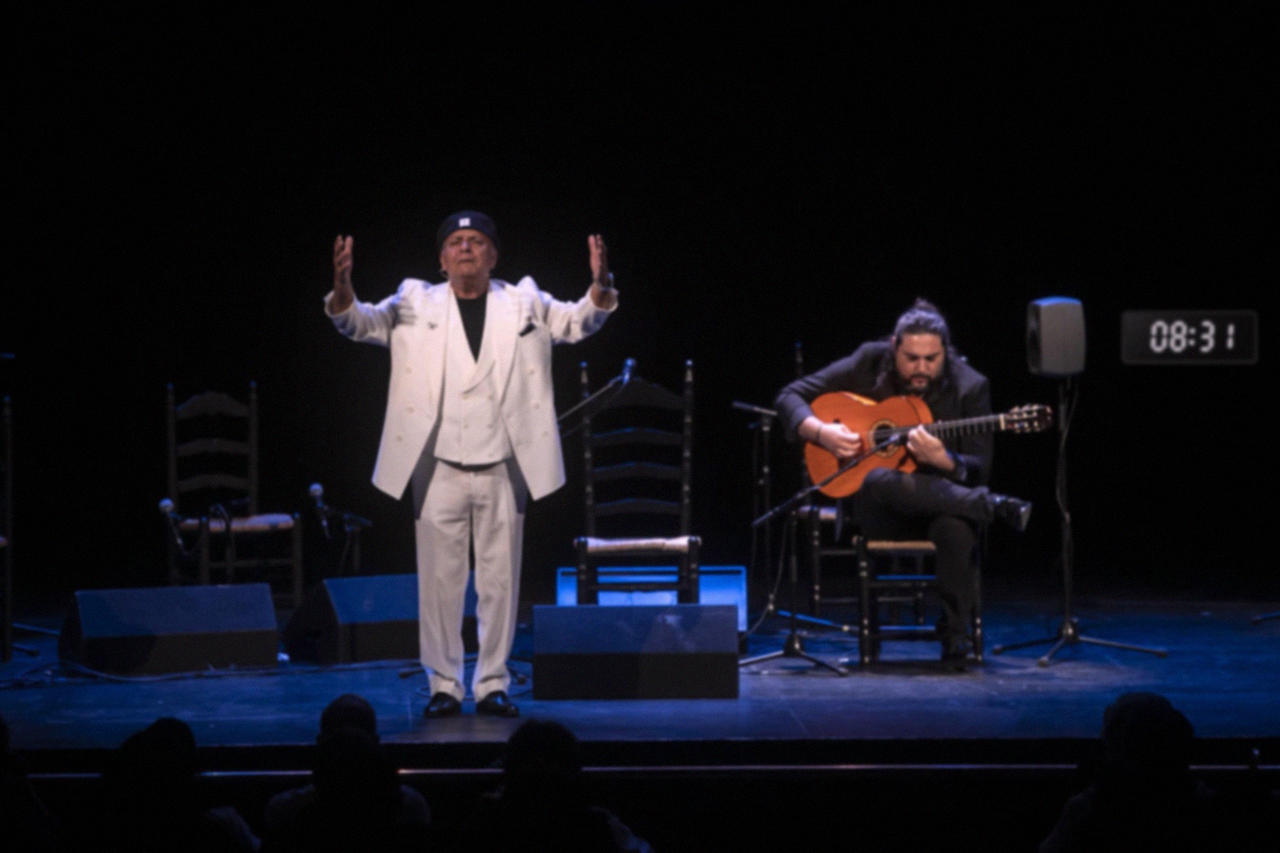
{"hour": 8, "minute": 31}
